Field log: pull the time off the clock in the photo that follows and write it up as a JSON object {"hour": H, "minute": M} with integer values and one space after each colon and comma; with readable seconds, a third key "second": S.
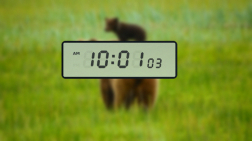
{"hour": 10, "minute": 1, "second": 3}
